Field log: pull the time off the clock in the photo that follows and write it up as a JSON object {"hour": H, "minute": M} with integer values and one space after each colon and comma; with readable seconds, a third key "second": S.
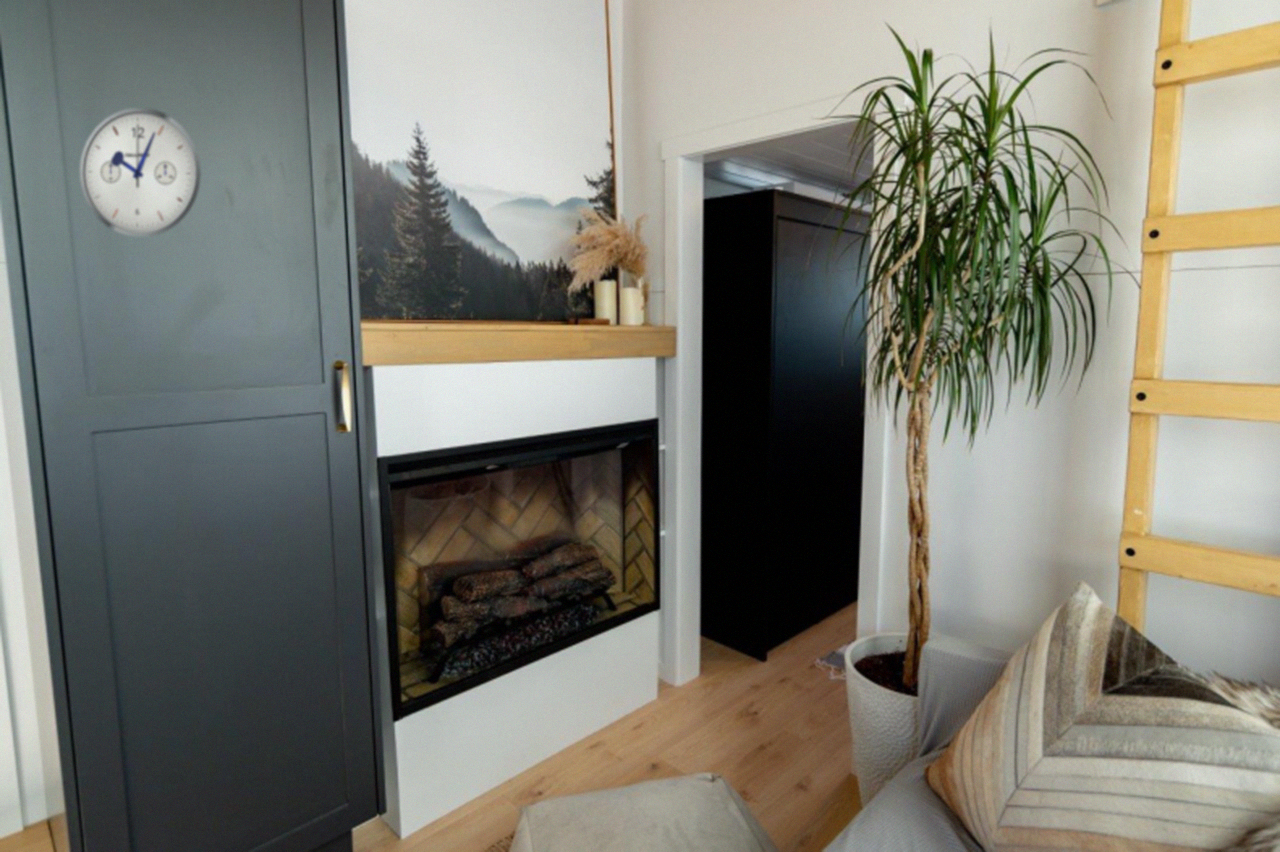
{"hour": 10, "minute": 4}
